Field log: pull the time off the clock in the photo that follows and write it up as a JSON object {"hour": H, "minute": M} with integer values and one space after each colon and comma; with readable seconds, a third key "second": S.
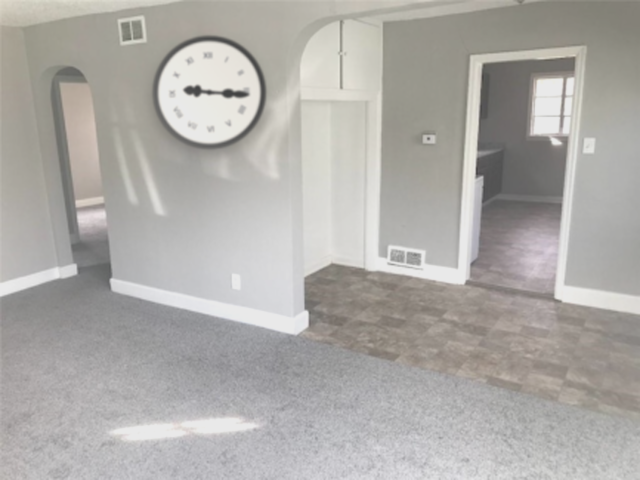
{"hour": 9, "minute": 16}
